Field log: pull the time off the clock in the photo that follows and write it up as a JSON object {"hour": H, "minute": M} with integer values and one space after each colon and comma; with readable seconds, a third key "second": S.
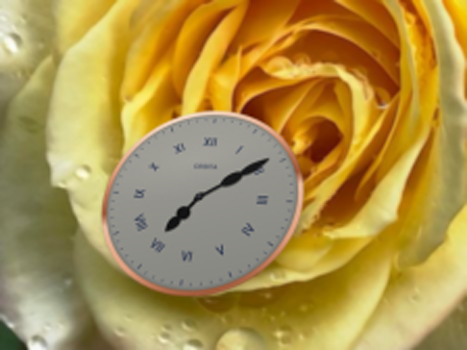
{"hour": 7, "minute": 9}
